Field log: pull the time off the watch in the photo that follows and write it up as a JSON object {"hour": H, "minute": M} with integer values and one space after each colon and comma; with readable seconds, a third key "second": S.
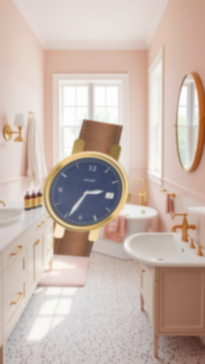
{"hour": 2, "minute": 34}
